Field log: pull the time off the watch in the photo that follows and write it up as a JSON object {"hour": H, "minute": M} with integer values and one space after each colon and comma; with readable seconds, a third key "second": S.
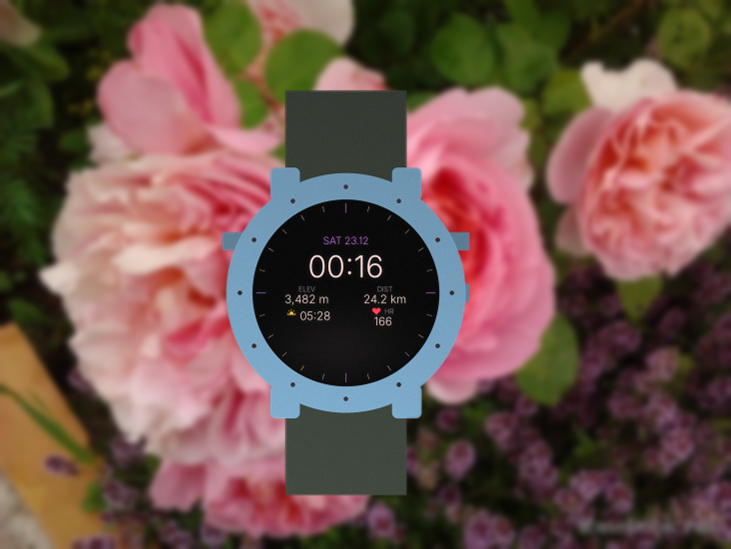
{"hour": 0, "minute": 16}
